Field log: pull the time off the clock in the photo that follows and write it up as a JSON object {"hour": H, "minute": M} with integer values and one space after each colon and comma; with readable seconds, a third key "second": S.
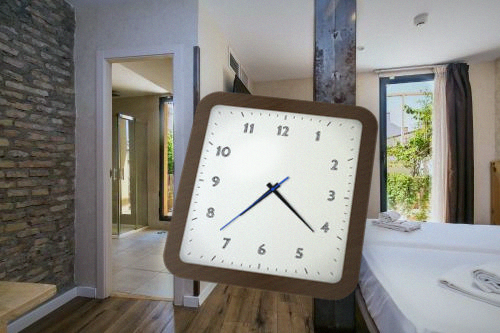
{"hour": 7, "minute": 21, "second": 37}
